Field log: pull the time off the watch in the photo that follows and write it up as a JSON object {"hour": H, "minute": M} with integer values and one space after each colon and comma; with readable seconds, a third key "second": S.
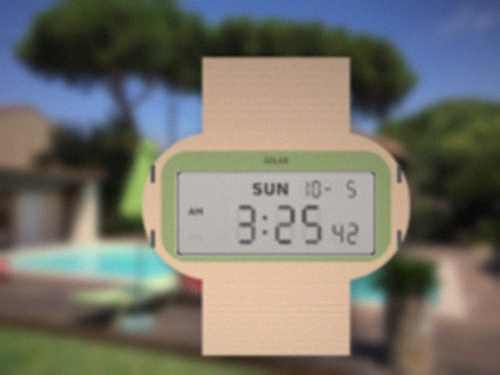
{"hour": 3, "minute": 25, "second": 42}
